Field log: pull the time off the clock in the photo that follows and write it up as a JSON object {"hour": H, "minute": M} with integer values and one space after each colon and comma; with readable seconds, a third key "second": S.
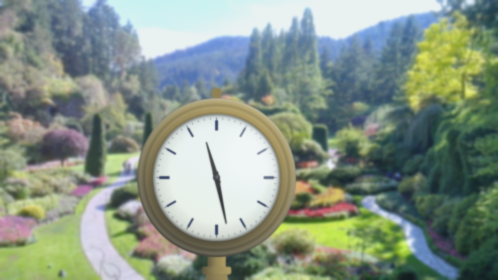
{"hour": 11, "minute": 28}
